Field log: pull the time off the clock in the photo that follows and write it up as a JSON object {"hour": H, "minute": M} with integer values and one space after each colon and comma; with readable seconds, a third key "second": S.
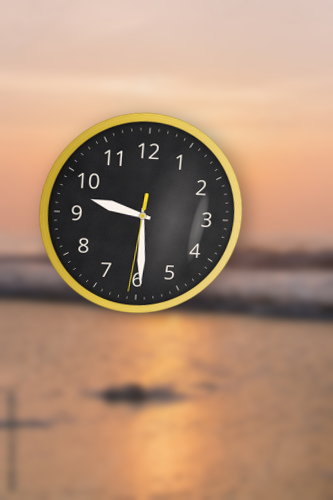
{"hour": 9, "minute": 29, "second": 31}
